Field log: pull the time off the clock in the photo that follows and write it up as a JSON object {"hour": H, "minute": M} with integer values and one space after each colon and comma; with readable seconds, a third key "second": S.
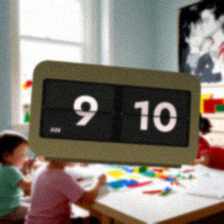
{"hour": 9, "minute": 10}
